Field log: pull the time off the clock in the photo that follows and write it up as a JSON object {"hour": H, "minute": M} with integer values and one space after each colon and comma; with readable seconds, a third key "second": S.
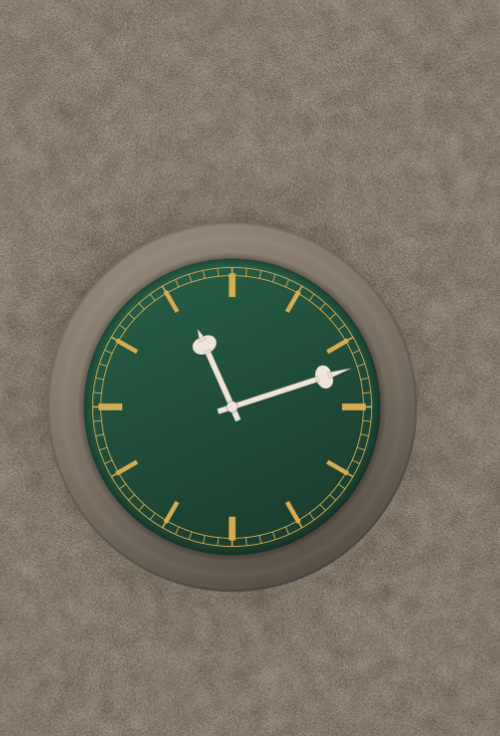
{"hour": 11, "minute": 12}
